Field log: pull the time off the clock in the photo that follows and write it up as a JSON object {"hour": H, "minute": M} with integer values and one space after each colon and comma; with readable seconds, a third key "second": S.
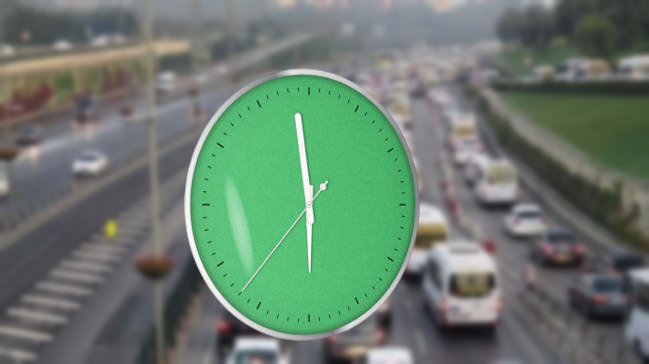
{"hour": 5, "minute": 58, "second": 37}
